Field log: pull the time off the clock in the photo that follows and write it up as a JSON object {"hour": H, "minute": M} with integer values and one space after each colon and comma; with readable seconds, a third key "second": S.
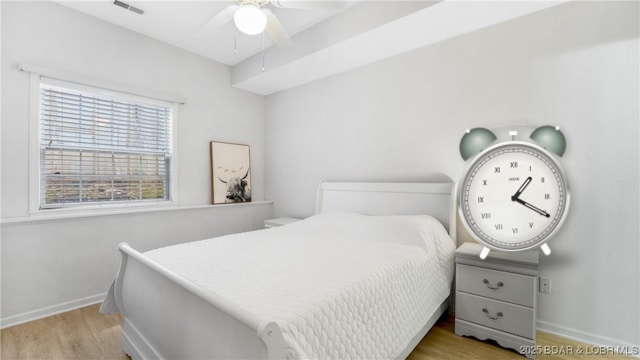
{"hour": 1, "minute": 20}
